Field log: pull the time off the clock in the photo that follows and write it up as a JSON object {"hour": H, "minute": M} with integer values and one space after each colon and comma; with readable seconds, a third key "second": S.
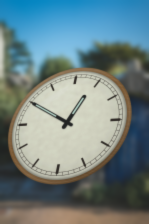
{"hour": 12, "minute": 50}
